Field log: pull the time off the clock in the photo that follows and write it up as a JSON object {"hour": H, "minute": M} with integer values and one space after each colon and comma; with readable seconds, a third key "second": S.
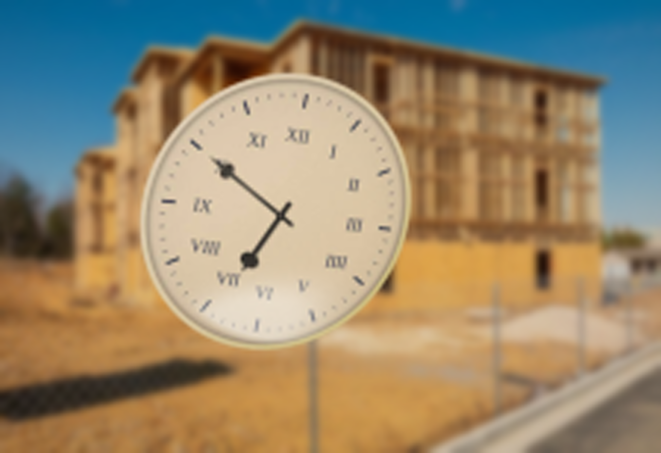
{"hour": 6, "minute": 50}
